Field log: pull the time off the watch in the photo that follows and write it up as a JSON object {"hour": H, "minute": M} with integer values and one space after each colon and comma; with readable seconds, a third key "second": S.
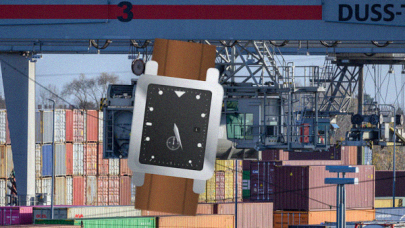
{"hour": 5, "minute": 26}
